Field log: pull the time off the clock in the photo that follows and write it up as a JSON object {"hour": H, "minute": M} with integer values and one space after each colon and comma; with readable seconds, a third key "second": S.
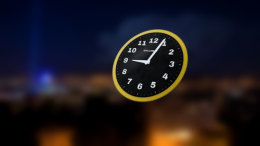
{"hour": 9, "minute": 4}
